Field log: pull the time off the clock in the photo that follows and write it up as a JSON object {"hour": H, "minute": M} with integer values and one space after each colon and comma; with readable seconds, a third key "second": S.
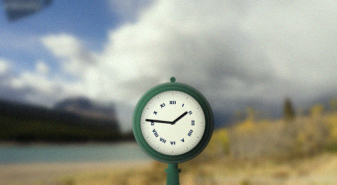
{"hour": 1, "minute": 46}
